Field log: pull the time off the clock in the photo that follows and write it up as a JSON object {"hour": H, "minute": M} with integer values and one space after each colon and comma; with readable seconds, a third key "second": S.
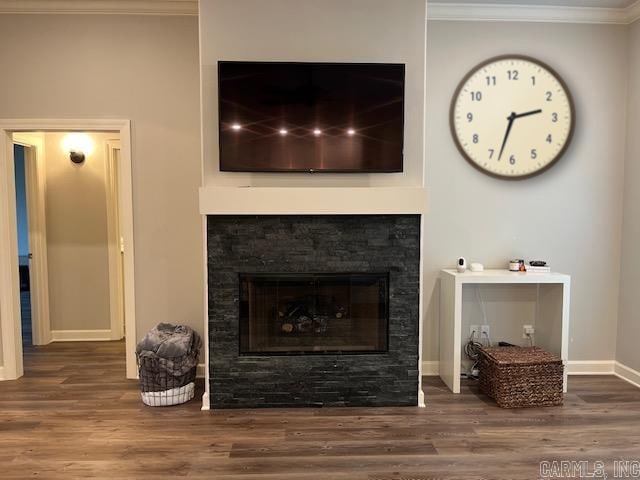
{"hour": 2, "minute": 33}
